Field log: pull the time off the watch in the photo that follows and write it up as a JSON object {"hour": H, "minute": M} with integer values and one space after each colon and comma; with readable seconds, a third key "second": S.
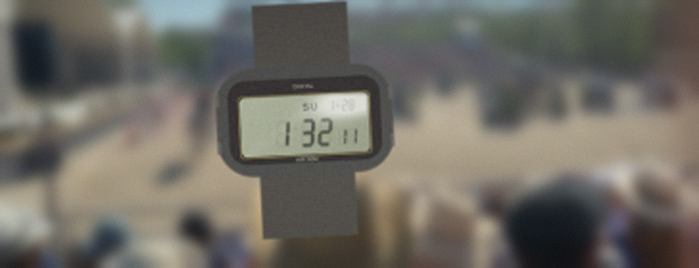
{"hour": 1, "minute": 32, "second": 11}
